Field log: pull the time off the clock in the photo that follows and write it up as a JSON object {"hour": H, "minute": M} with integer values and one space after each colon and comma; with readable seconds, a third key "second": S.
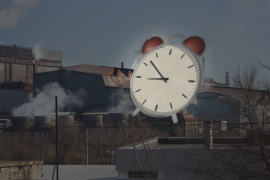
{"hour": 8, "minute": 52}
